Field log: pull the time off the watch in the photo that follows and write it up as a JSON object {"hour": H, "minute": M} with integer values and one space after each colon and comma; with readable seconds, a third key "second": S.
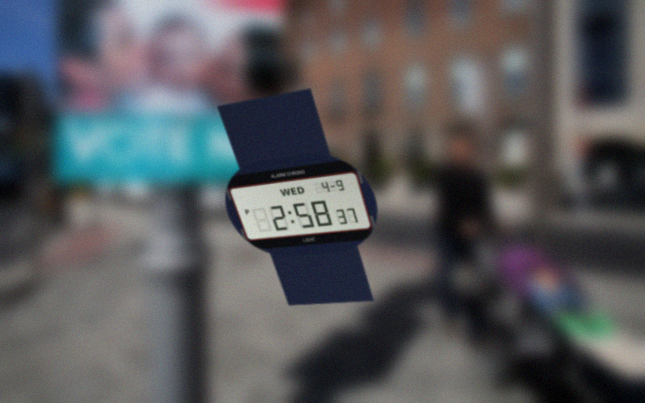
{"hour": 2, "minute": 58, "second": 37}
